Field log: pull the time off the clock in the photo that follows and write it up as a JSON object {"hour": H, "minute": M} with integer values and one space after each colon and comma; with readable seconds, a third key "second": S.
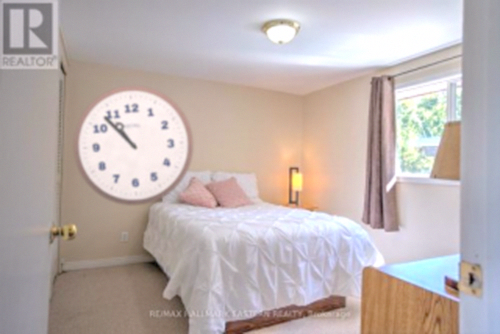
{"hour": 10, "minute": 53}
